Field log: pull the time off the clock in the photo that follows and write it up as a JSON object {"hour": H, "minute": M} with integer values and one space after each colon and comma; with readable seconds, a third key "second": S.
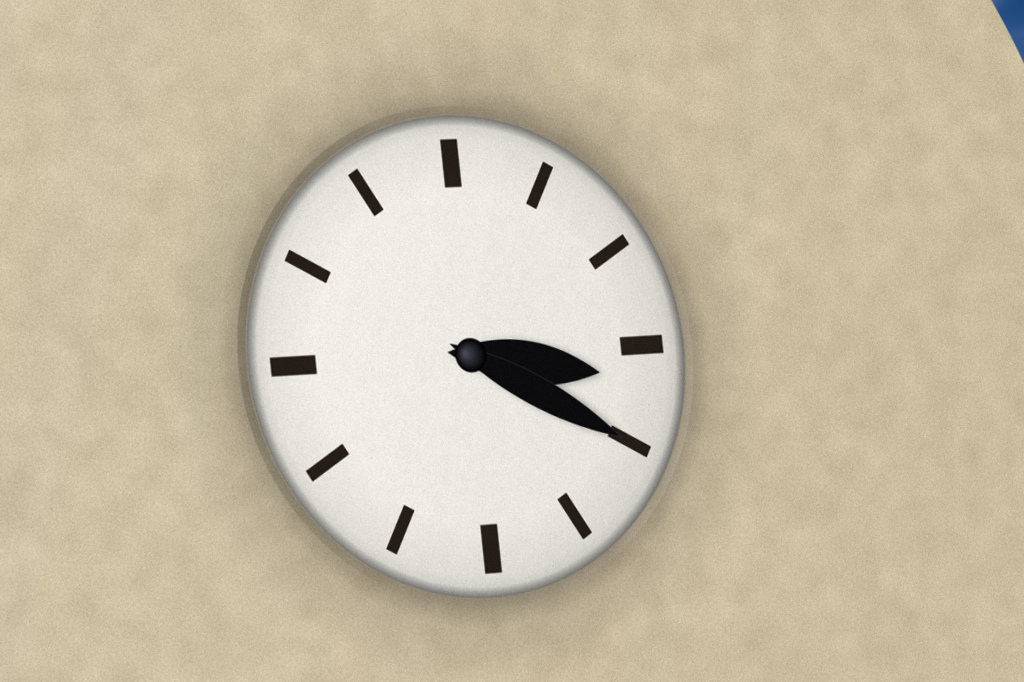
{"hour": 3, "minute": 20}
